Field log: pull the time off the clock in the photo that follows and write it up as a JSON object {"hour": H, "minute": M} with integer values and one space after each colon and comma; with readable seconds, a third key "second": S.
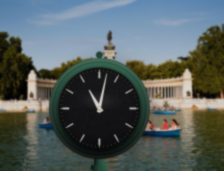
{"hour": 11, "minute": 2}
